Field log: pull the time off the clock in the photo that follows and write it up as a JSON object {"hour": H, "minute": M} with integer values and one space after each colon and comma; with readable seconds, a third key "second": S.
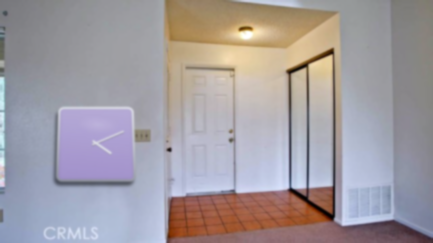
{"hour": 4, "minute": 11}
